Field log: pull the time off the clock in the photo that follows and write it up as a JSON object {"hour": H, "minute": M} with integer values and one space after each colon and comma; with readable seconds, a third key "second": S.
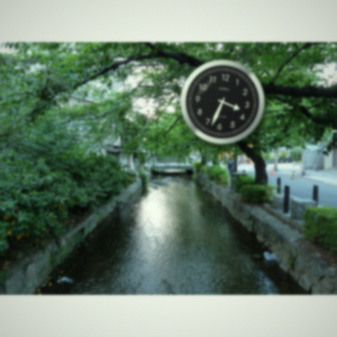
{"hour": 3, "minute": 33}
